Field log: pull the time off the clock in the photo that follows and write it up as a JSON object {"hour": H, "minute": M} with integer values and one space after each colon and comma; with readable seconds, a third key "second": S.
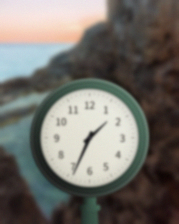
{"hour": 1, "minute": 34}
